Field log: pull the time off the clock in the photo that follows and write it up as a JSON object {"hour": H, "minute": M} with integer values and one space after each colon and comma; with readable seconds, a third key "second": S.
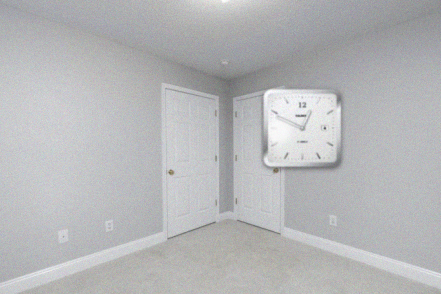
{"hour": 12, "minute": 49}
